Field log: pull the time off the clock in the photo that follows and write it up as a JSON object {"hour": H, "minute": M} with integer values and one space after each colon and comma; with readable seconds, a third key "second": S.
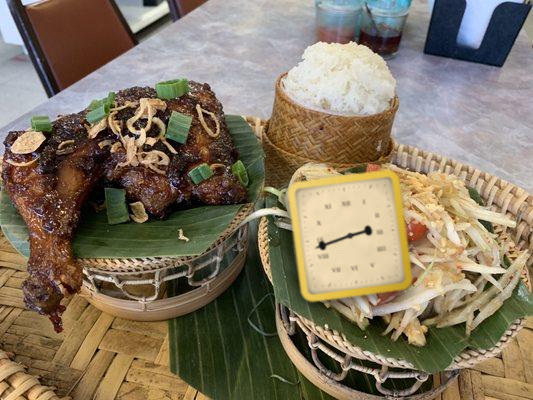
{"hour": 2, "minute": 43}
